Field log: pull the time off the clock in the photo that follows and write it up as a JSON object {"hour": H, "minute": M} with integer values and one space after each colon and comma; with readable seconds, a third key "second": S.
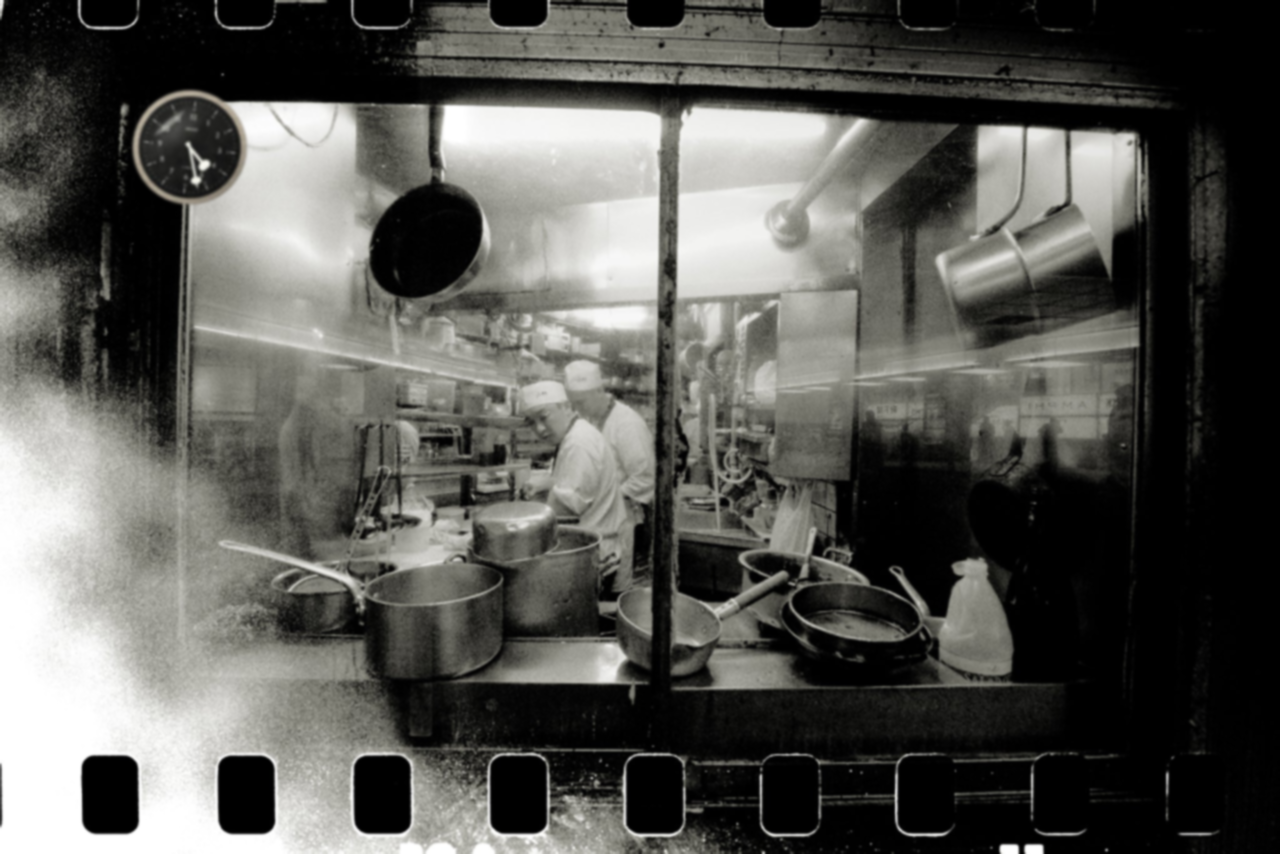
{"hour": 4, "minute": 27}
